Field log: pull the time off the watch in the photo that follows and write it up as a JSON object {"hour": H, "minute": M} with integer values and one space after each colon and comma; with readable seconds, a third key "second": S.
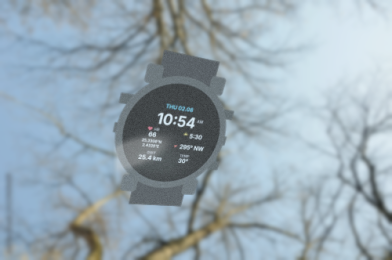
{"hour": 10, "minute": 54}
